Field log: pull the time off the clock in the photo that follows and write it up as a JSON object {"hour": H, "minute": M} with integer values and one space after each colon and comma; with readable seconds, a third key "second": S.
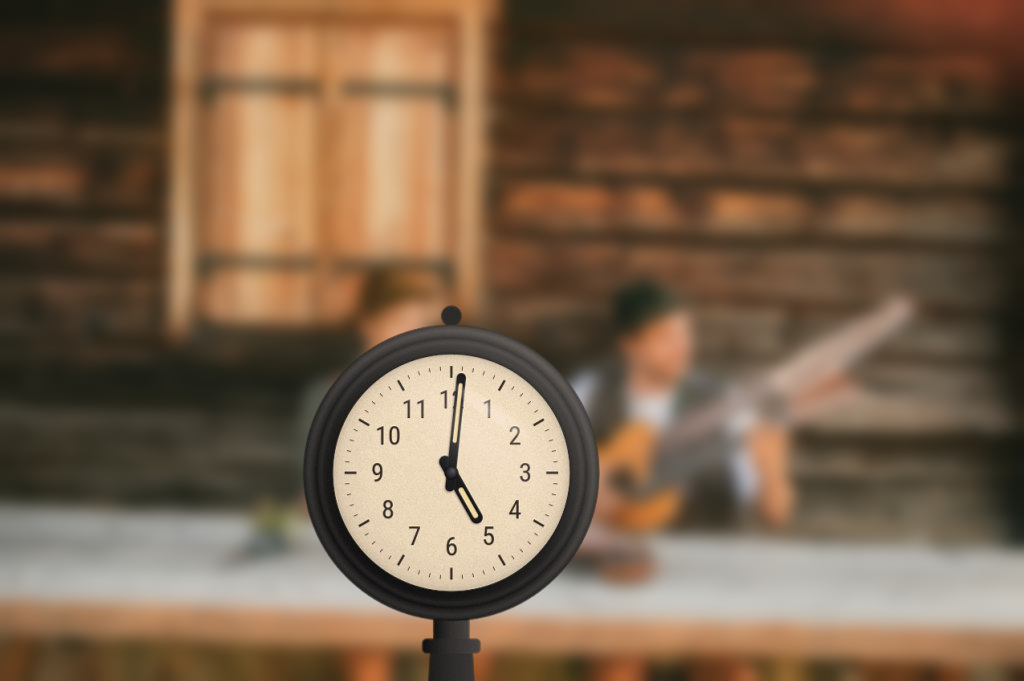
{"hour": 5, "minute": 1}
